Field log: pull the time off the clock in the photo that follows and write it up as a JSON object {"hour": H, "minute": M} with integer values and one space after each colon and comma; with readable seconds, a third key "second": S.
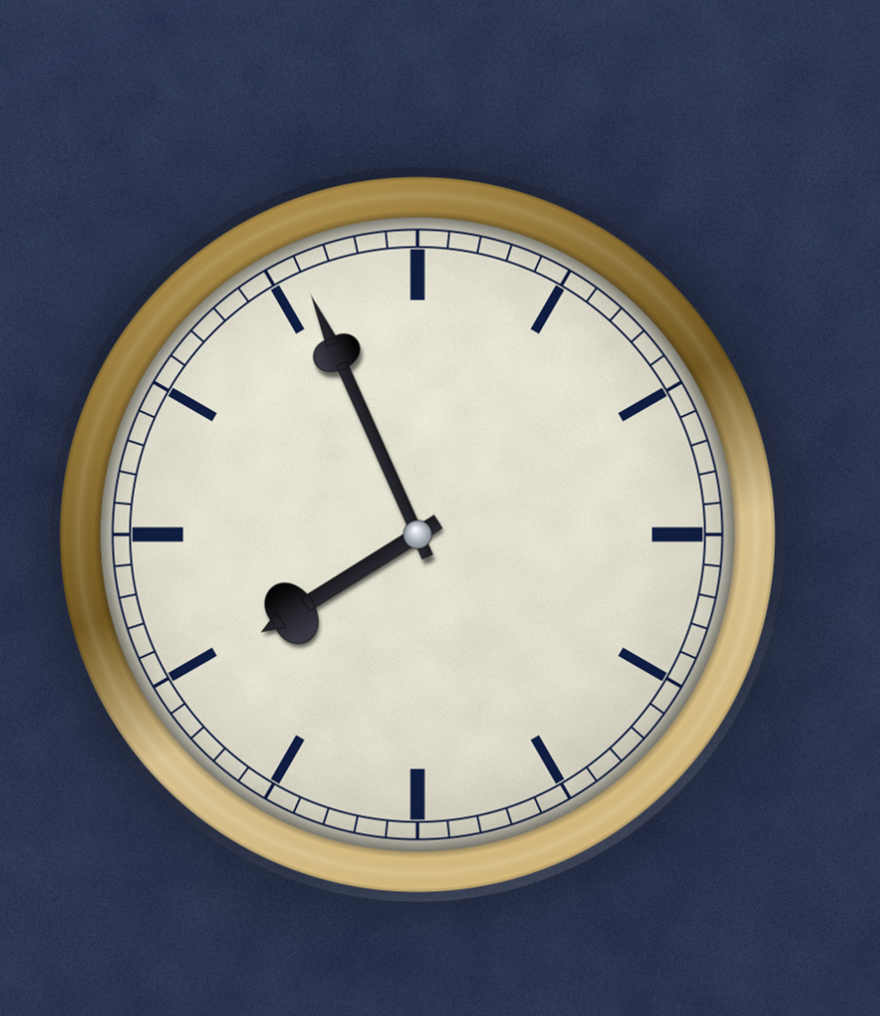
{"hour": 7, "minute": 56}
